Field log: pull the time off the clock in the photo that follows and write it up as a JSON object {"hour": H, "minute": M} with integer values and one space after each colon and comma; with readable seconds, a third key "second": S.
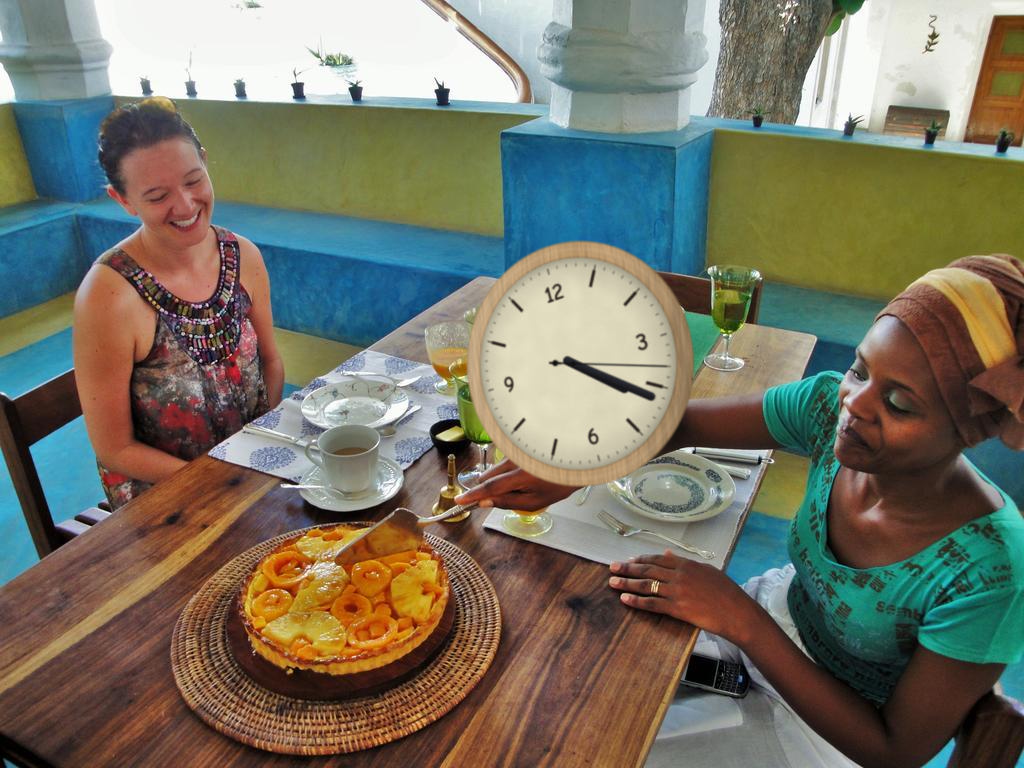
{"hour": 4, "minute": 21, "second": 18}
